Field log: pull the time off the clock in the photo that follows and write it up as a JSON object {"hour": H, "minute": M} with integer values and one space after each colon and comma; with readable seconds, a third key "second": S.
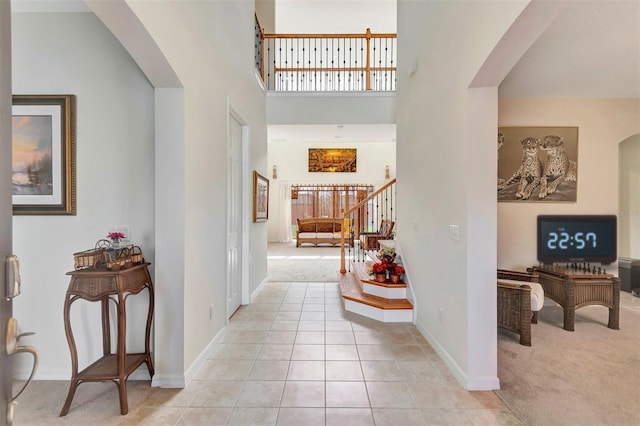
{"hour": 22, "minute": 57}
